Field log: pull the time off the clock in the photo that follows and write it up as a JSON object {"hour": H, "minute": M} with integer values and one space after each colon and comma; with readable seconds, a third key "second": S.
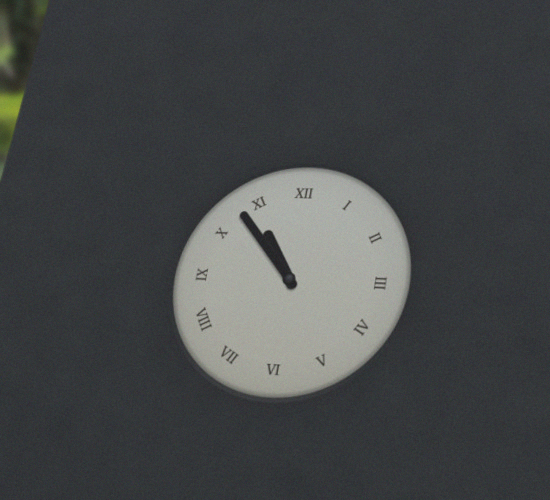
{"hour": 10, "minute": 53}
